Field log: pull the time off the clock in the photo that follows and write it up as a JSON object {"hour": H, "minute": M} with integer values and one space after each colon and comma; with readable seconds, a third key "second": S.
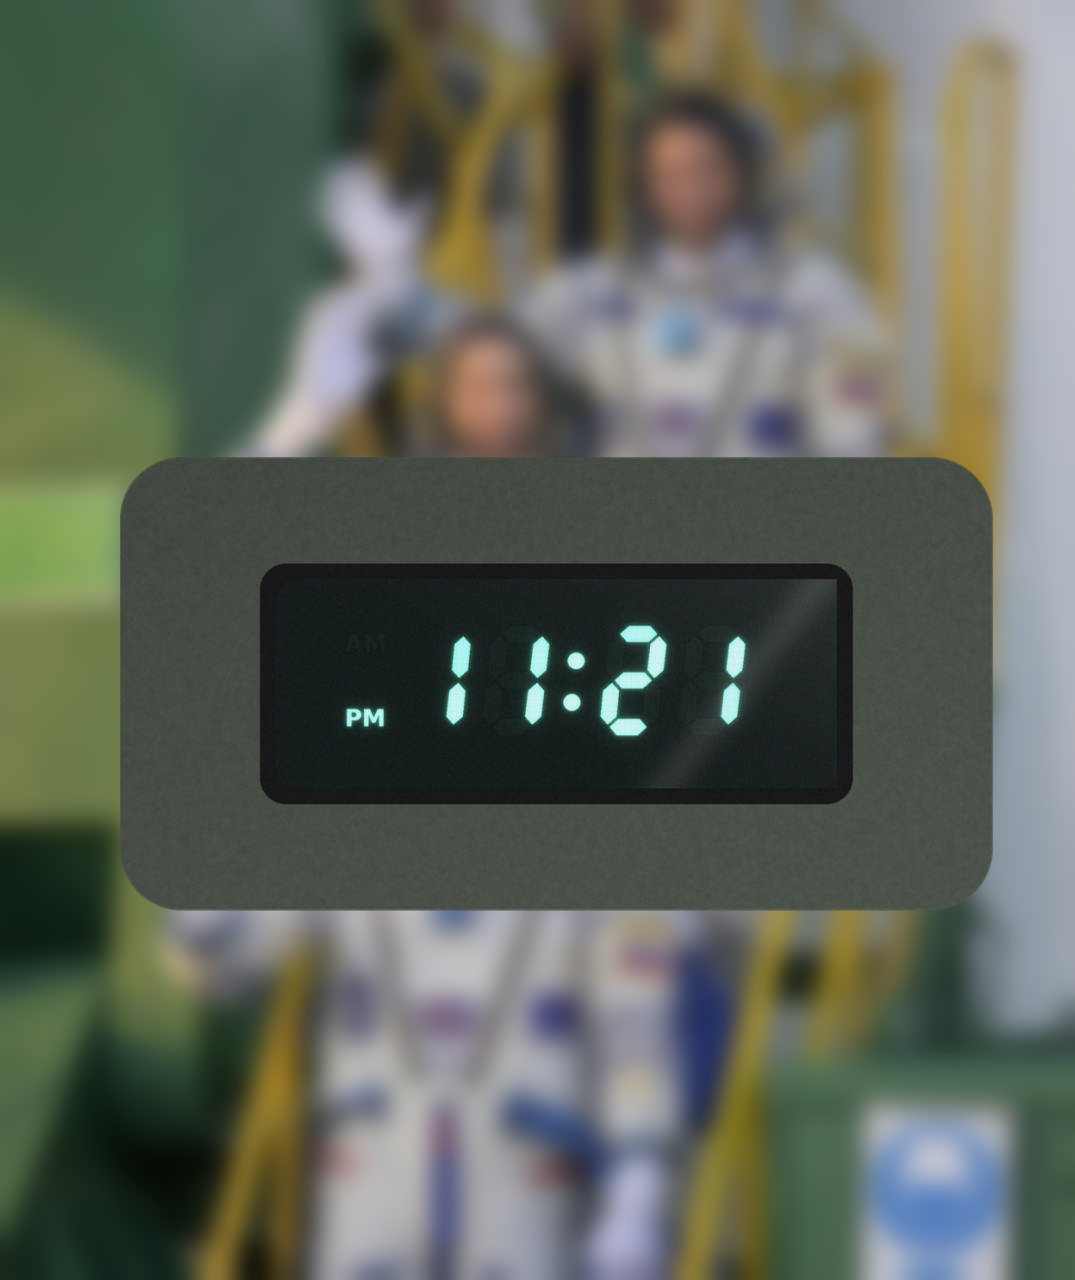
{"hour": 11, "minute": 21}
